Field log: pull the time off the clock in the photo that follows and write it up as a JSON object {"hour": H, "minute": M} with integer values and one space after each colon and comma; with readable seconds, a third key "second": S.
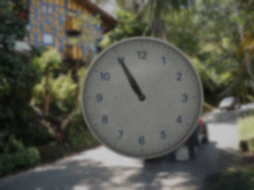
{"hour": 10, "minute": 55}
